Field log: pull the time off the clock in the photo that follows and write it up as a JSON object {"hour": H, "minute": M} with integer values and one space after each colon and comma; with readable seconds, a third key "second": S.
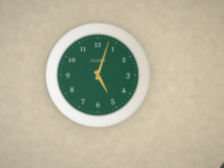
{"hour": 5, "minute": 3}
